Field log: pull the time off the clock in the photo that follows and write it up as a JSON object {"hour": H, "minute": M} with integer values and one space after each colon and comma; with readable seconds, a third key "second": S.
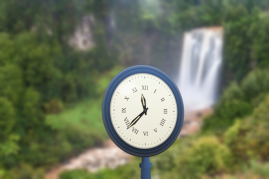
{"hour": 11, "minute": 38}
